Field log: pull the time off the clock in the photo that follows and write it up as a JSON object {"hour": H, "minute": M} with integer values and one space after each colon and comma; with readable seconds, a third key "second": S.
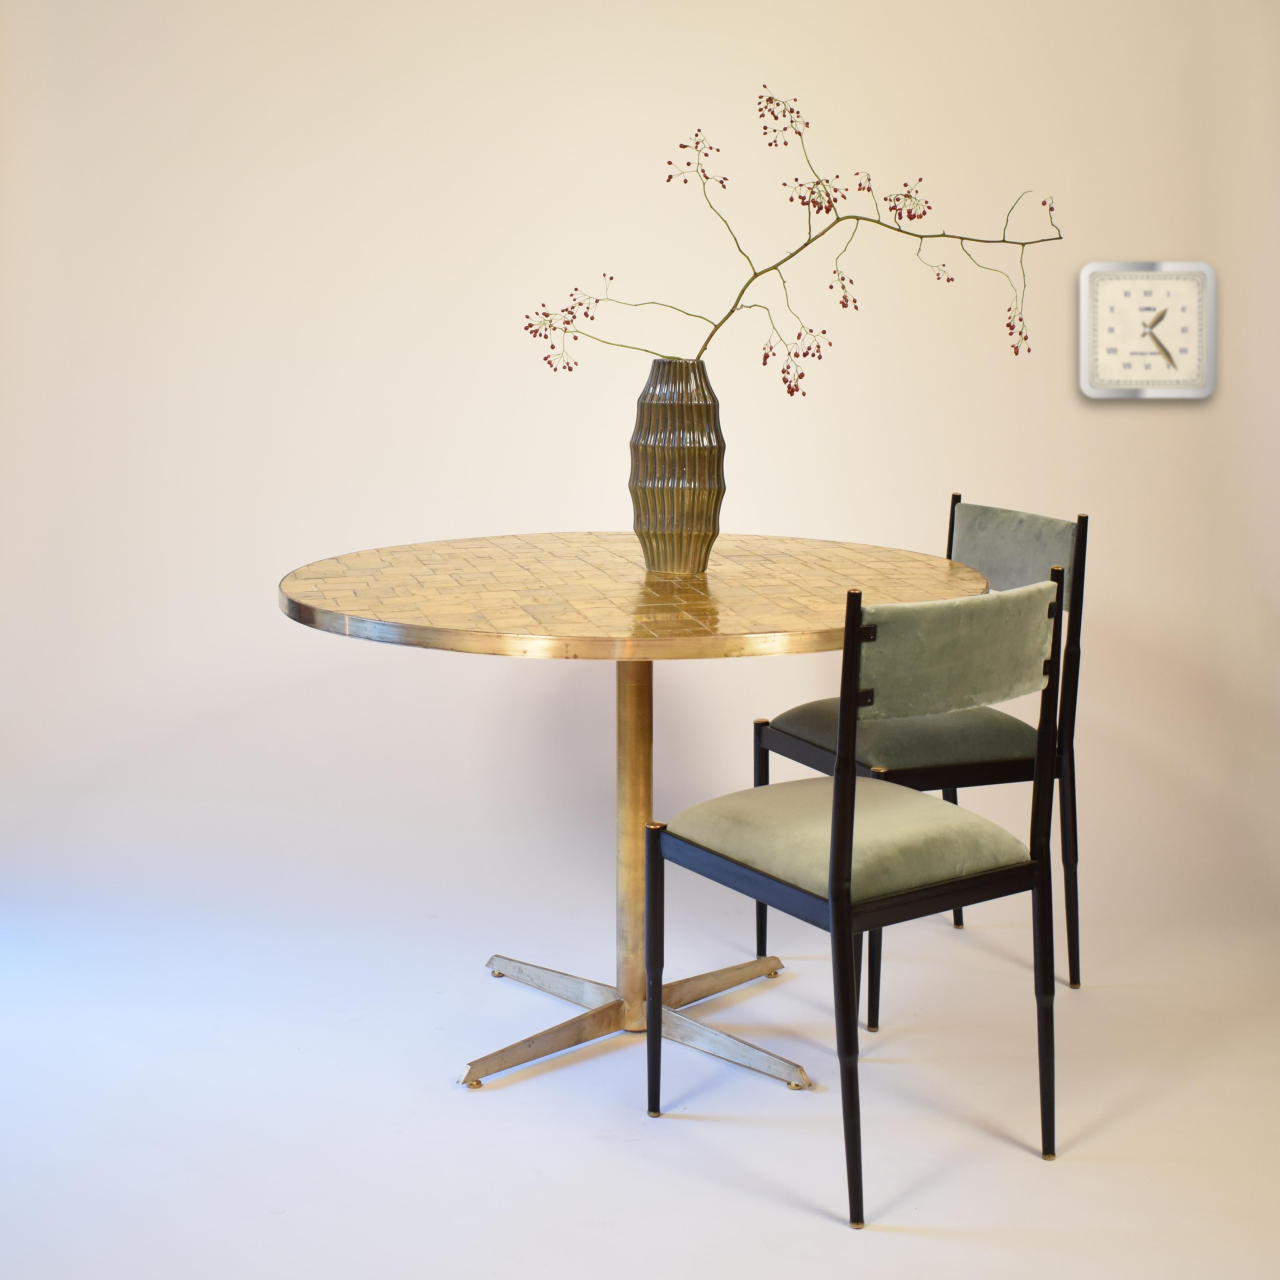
{"hour": 1, "minute": 24}
